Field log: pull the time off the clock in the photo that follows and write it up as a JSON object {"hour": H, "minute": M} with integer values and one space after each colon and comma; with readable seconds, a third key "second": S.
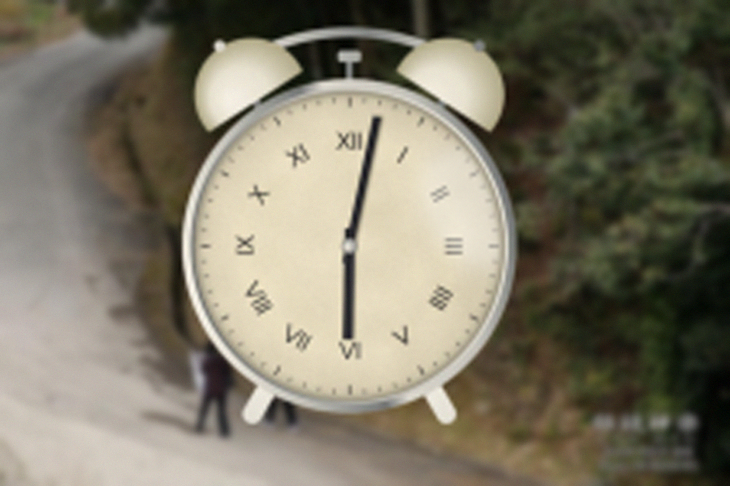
{"hour": 6, "minute": 2}
